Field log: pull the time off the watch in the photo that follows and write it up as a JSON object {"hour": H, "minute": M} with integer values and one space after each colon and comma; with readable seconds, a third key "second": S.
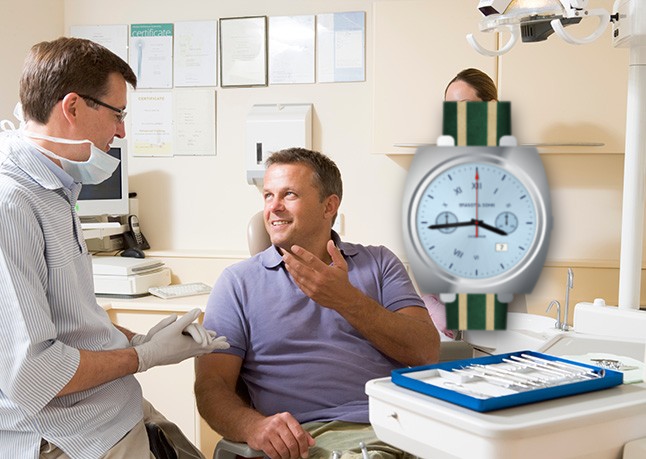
{"hour": 3, "minute": 44}
